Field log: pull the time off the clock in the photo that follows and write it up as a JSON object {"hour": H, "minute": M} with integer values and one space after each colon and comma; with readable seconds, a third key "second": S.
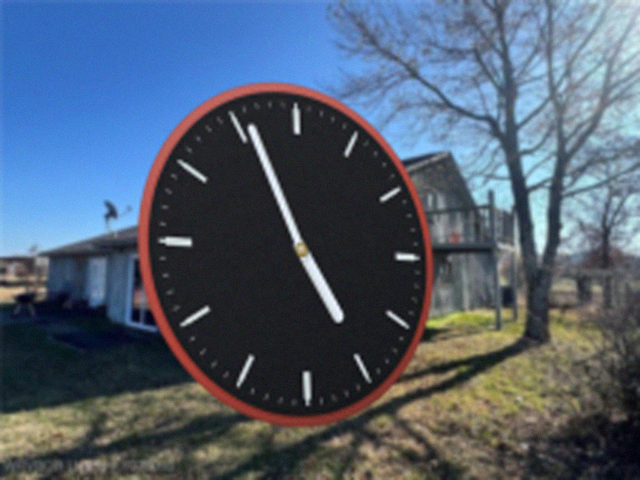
{"hour": 4, "minute": 56}
